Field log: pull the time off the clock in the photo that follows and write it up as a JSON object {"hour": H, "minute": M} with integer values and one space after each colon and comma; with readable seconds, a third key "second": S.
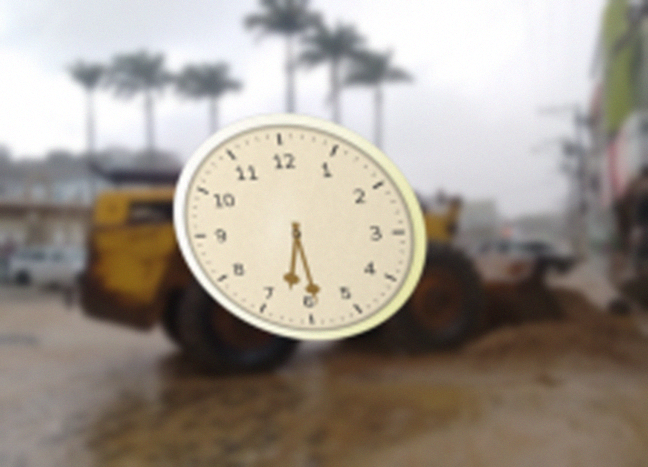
{"hour": 6, "minute": 29}
